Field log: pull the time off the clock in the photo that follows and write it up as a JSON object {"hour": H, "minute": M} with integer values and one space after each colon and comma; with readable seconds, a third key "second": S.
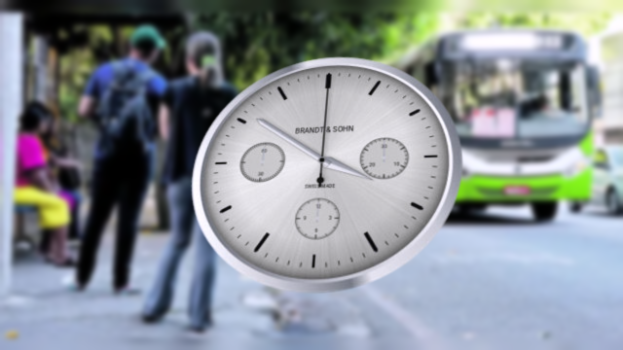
{"hour": 3, "minute": 51}
